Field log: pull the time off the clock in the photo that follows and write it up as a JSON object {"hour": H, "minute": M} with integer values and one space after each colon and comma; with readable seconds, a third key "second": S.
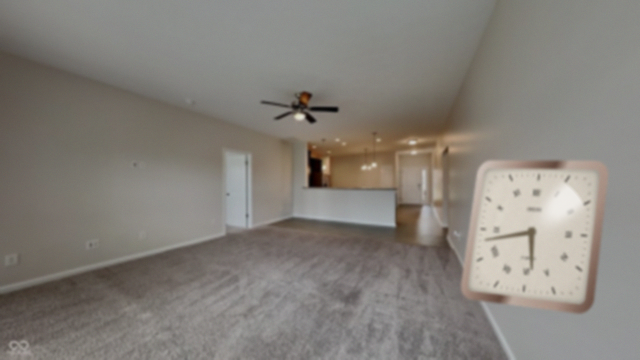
{"hour": 5, "minute": 43}
